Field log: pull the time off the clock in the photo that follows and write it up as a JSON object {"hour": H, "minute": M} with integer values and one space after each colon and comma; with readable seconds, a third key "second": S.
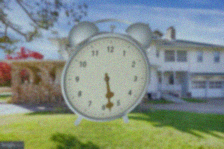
{"hour": 5, "minute": 28}
